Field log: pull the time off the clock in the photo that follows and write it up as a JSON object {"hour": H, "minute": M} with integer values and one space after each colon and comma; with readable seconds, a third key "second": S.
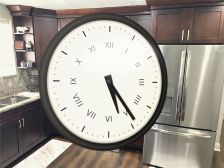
{"hour": 5, "minute": 24}
